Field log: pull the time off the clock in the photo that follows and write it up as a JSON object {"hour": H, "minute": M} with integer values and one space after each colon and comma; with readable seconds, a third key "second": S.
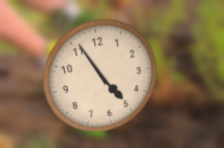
{"hour": 4, "minute": 56}
